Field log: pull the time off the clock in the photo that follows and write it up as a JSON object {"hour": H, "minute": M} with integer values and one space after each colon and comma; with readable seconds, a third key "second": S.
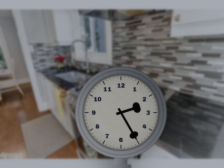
{"hour": 2, "minute": 25}
